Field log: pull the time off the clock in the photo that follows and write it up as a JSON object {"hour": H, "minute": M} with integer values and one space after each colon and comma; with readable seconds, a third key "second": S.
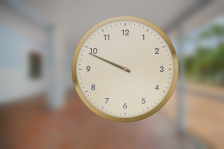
{"hour": 9, "minute": 49}
